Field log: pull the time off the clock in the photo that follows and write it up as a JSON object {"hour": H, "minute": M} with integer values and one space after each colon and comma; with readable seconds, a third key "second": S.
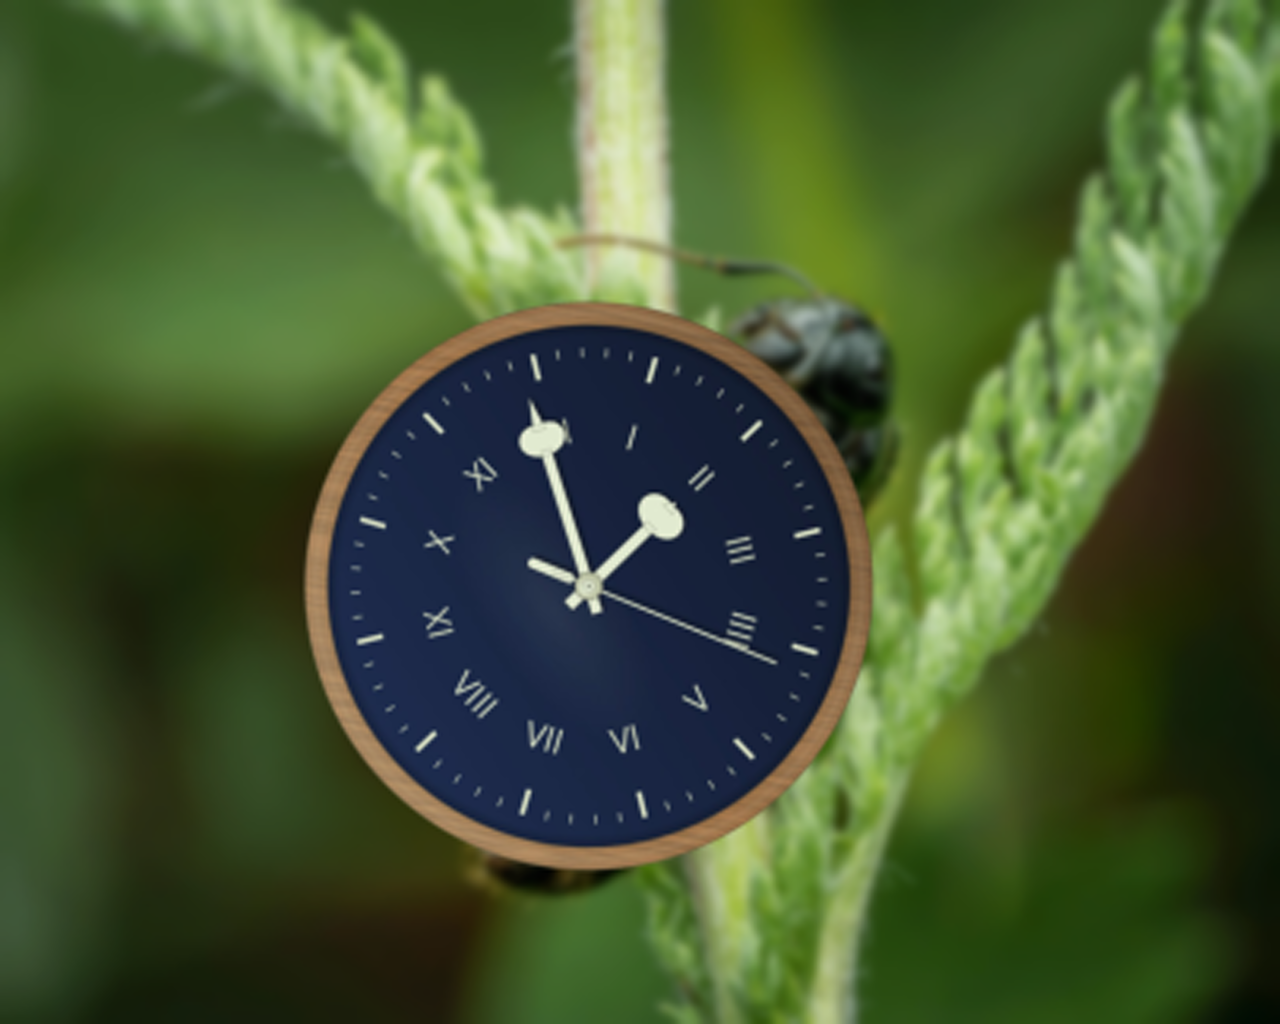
{"hour": 1, "minute": 59, "second": 21}
